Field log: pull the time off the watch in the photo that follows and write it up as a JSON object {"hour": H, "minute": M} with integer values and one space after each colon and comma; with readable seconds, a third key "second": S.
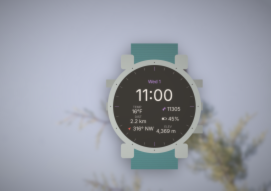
{"hour": 11, "minute": 0}
